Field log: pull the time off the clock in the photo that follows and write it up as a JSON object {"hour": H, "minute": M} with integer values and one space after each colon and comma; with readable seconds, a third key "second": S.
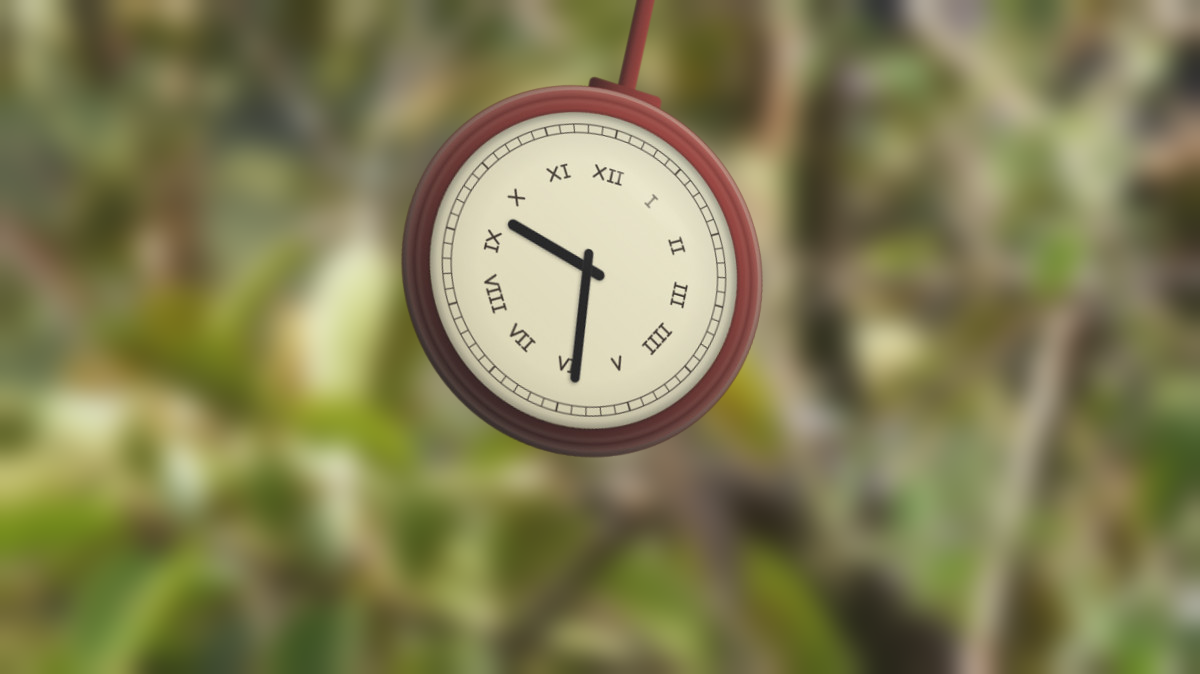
{"hour": 9, "minute": 29}
